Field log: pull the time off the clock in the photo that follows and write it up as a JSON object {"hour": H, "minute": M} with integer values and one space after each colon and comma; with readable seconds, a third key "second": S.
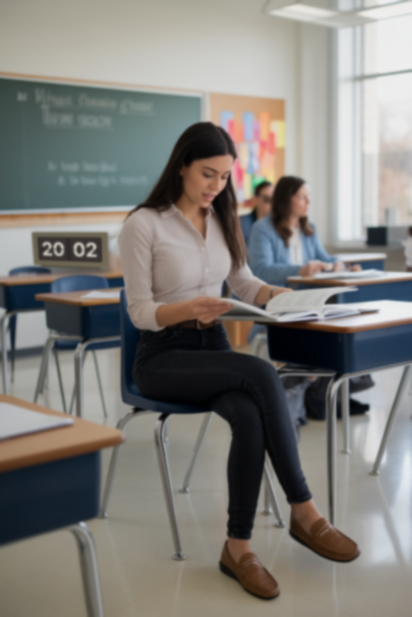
{"hour": 20, "minute": 2}
